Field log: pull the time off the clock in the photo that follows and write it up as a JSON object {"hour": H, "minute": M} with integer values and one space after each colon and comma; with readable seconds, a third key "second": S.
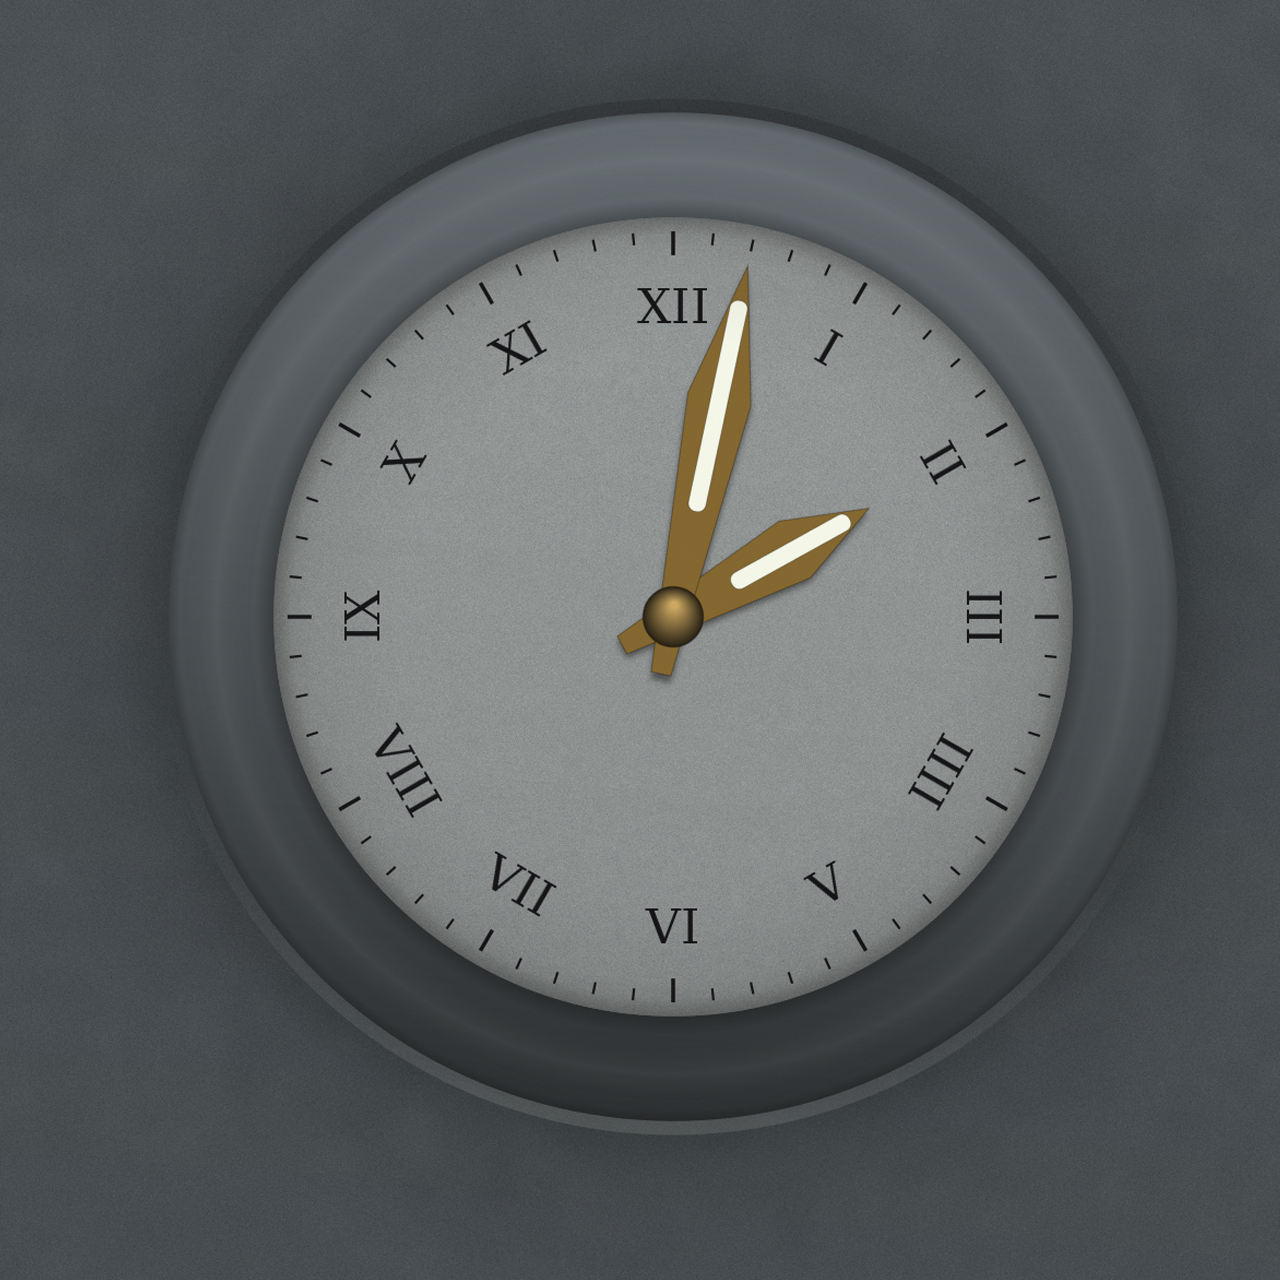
{"hour": 2, "minute": 2}
